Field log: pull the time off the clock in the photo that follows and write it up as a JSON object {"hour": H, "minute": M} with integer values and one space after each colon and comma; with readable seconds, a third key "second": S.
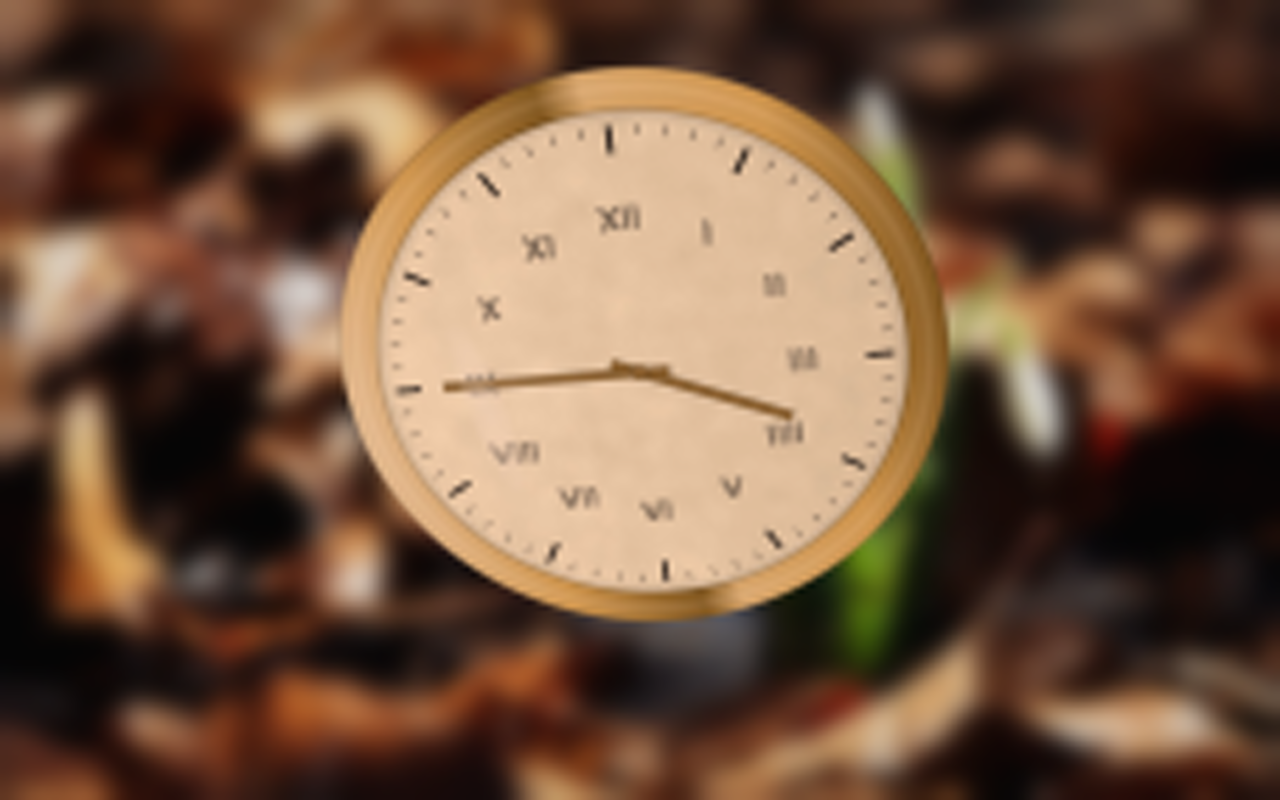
{"hour": 3, "minute": 45}
